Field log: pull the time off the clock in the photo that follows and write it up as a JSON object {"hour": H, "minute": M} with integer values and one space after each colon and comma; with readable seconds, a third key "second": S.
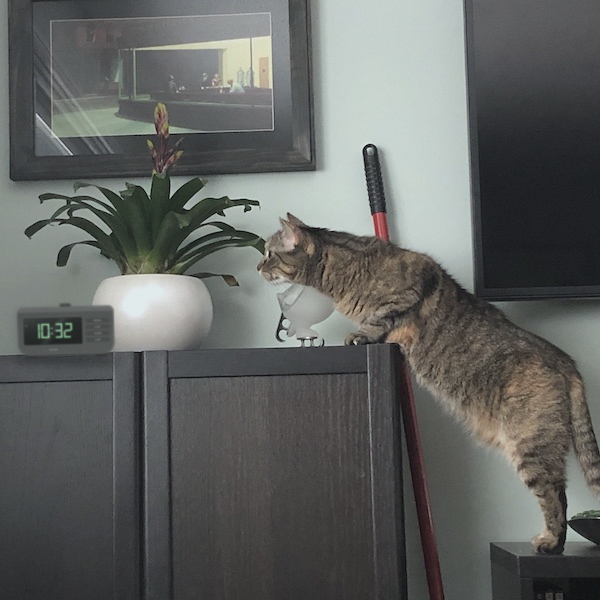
{"hour": 10, "minute": 32}
